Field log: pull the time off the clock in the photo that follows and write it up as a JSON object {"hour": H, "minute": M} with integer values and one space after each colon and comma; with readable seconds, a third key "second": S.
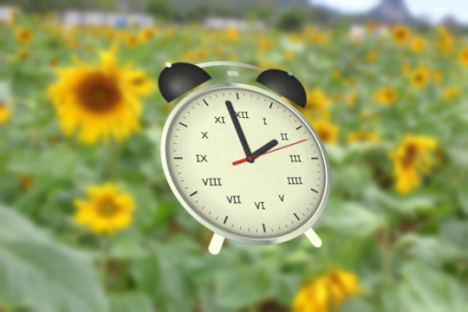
{"hour": 1, "minute": 58, "second": 12}
